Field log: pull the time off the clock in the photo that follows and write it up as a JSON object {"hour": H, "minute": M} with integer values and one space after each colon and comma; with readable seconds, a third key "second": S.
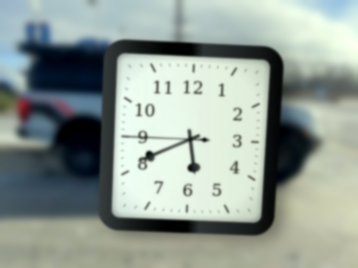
{"hour": 5, "minute": 40, "second": 45}
